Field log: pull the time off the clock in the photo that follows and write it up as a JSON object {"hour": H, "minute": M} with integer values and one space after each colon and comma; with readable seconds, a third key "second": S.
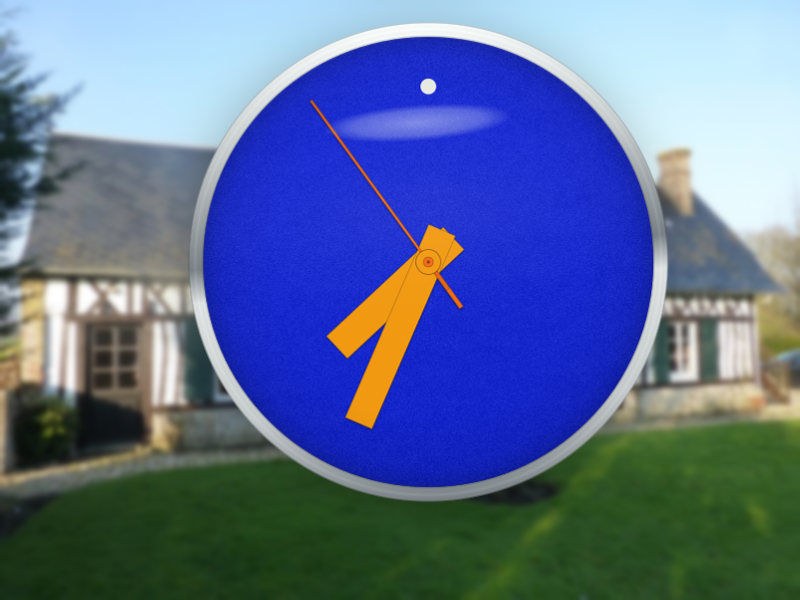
{"hour": 7, "minute": 33, "second": 54}
